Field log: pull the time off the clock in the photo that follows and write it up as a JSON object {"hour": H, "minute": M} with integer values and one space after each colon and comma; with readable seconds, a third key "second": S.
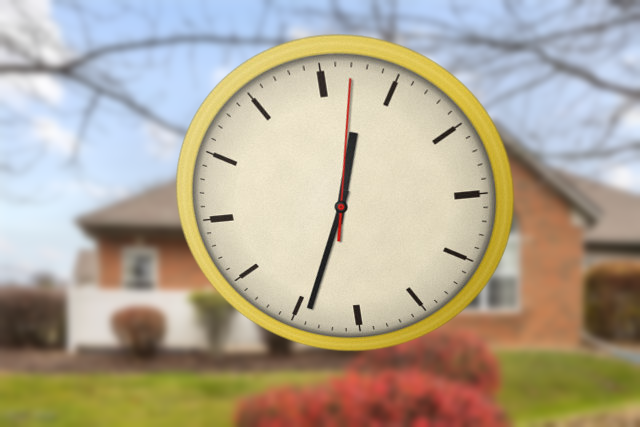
{"hour": 12, "minute": 34, "second": 2}
